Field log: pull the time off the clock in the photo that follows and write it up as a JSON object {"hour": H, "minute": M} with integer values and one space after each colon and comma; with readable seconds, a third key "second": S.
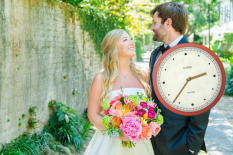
{"hour": 2, "minute": 37}
